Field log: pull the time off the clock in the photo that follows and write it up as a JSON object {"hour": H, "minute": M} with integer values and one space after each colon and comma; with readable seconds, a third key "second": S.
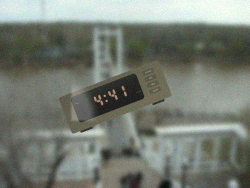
{"hour": 4, "minute": 41}
